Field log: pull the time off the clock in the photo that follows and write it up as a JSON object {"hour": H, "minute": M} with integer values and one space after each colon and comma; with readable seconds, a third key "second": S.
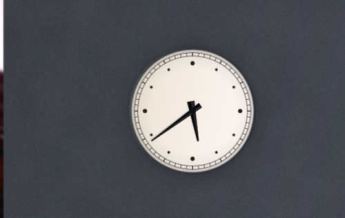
{"hour": 5, "minute": 39}
